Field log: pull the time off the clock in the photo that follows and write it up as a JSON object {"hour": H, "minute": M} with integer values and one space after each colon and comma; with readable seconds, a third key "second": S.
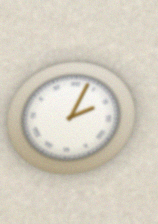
{"hour": 2, "minute": 3}
